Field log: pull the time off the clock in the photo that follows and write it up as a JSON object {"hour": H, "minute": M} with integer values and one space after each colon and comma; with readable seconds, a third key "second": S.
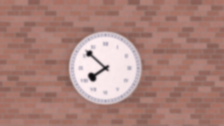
{"hour": 7, "minute": 52}
